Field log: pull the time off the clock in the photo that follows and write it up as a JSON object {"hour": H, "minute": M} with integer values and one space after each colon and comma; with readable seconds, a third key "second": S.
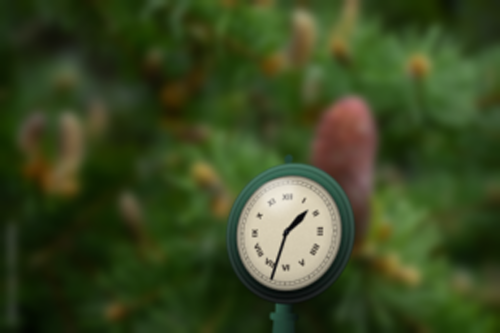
{"hour": 1, "minute": 33}
